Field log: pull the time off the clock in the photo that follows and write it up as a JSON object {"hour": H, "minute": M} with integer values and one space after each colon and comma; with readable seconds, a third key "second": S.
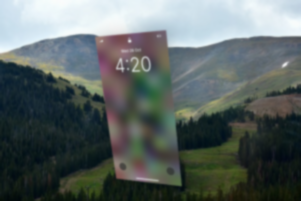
{"hour": 4, "minute": 20}
